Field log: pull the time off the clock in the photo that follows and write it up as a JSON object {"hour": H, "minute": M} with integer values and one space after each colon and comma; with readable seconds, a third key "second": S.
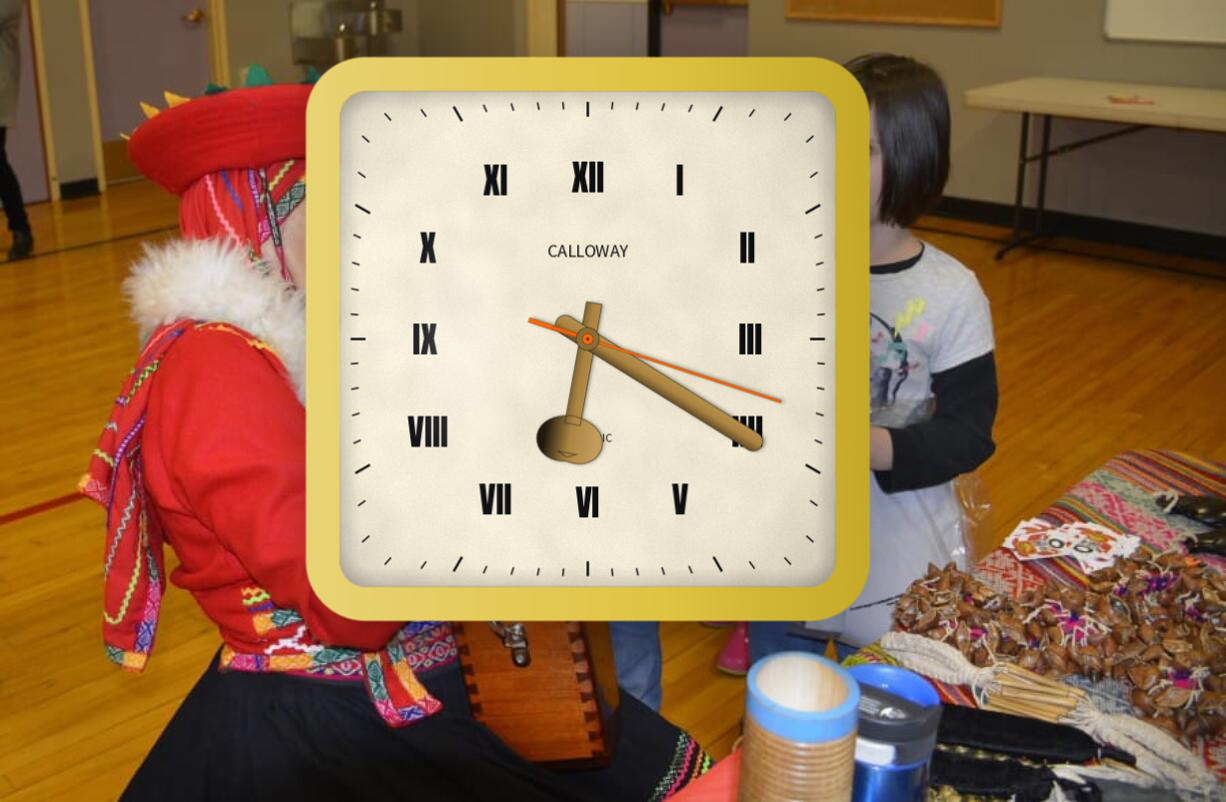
{"hour": 6, "minute": 20, "second": 18}
